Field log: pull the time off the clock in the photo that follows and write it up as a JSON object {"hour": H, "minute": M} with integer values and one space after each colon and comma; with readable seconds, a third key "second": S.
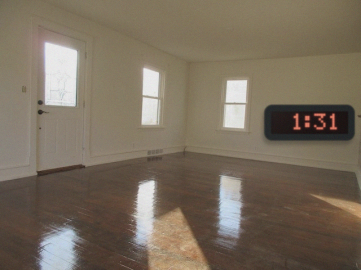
{"hour": 1, "minute": 31}
